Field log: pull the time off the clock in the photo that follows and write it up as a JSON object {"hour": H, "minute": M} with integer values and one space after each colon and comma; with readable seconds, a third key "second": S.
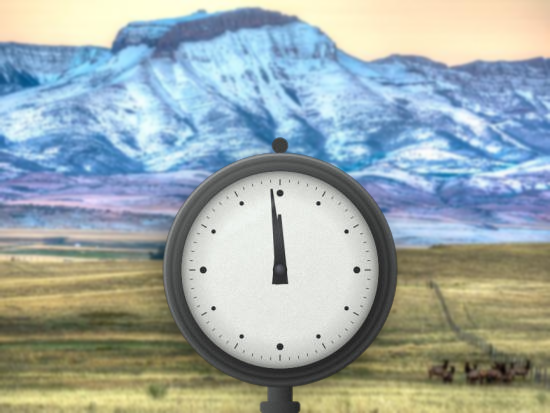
{"hour": 11, "minute": 59}
